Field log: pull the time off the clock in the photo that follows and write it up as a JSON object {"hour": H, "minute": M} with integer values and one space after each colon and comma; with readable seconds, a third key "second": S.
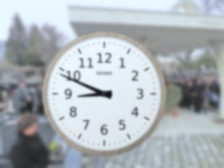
{"hour": 8, "minute": 49}
